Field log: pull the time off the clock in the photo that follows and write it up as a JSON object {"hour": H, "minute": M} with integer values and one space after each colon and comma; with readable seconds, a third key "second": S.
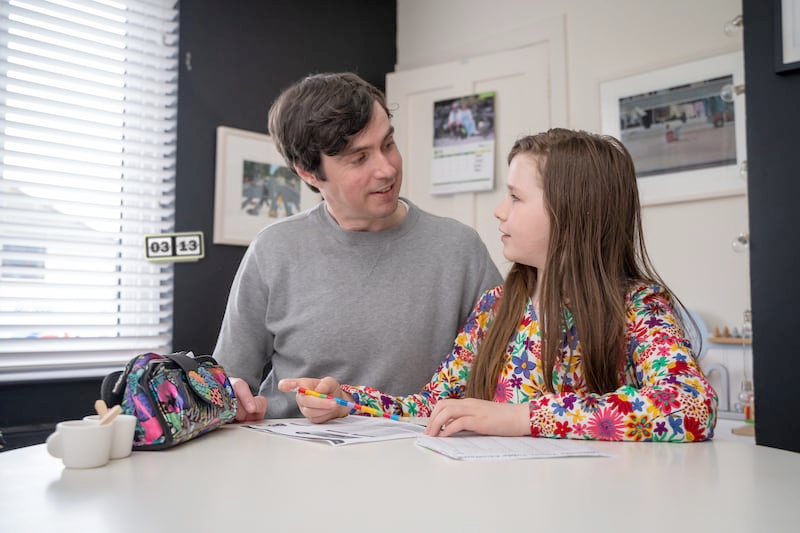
{"hour": 3, "minute": 13}
